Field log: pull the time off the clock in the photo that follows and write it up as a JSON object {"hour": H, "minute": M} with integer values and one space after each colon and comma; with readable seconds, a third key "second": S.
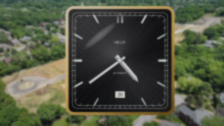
{"hour": 4, "minute": 39}
